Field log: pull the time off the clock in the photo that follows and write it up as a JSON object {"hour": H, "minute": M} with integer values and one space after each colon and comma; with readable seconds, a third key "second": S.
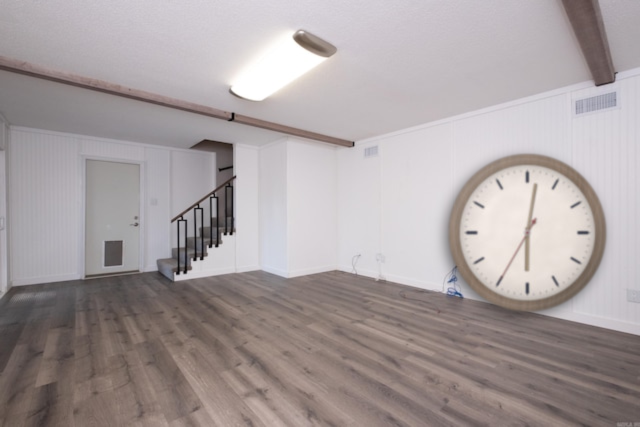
{"hour": 6, "minute": 1, "second": 35}
